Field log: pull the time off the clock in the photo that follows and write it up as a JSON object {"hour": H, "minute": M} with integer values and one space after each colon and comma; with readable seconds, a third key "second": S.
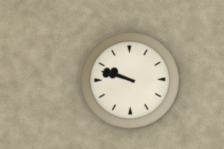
{"hour": 9, "minute": 48}
